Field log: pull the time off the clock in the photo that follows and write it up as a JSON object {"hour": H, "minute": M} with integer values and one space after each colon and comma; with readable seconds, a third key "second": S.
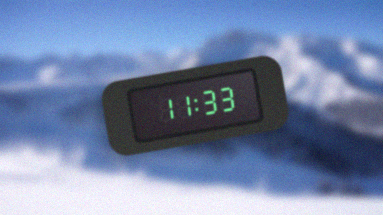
{"hour": 11, "minute": 33}
